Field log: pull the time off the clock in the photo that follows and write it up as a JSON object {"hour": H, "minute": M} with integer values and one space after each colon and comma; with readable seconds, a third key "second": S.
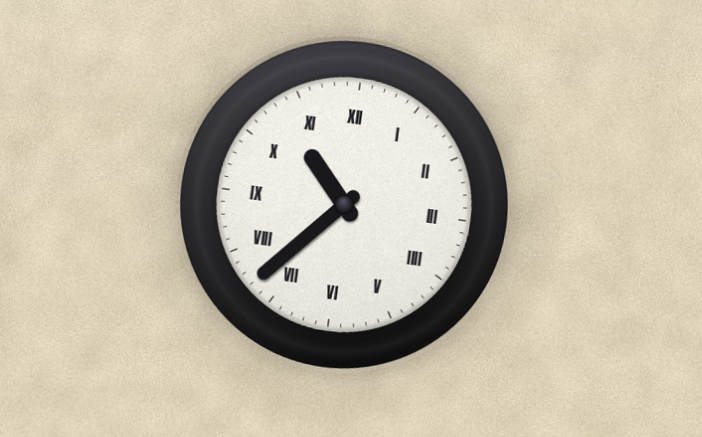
{"hour": 10, "minute": 37}
